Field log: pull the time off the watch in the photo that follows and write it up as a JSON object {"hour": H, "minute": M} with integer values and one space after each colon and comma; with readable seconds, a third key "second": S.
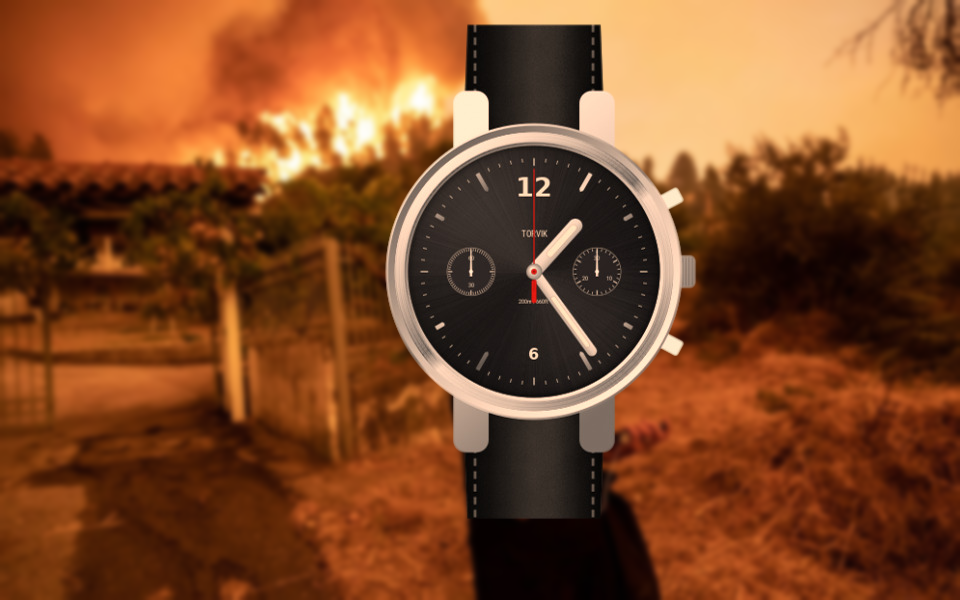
{"hour": 1, "minute": 24}
